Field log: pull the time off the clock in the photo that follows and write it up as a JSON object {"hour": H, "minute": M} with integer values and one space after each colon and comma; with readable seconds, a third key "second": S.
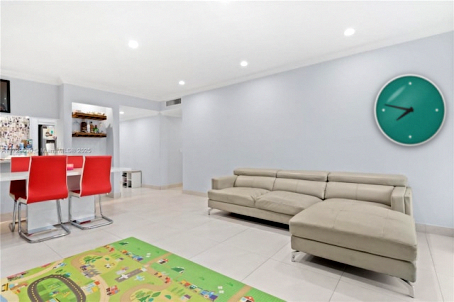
{"hour": 7, "minute": 47}
